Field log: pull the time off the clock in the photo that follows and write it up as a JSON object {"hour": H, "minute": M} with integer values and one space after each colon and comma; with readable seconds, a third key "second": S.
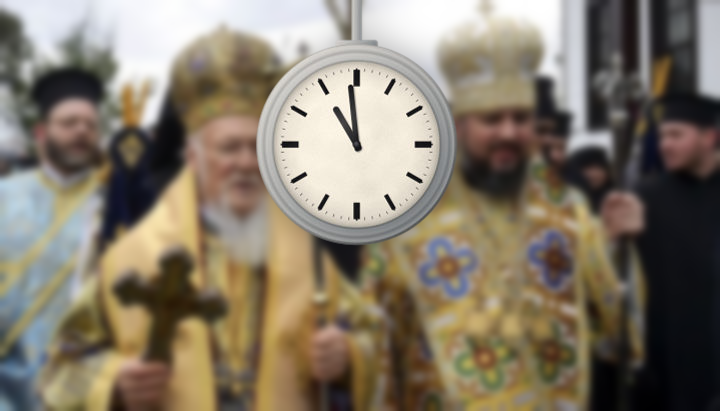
{"hour": 10, "minute": 59}
